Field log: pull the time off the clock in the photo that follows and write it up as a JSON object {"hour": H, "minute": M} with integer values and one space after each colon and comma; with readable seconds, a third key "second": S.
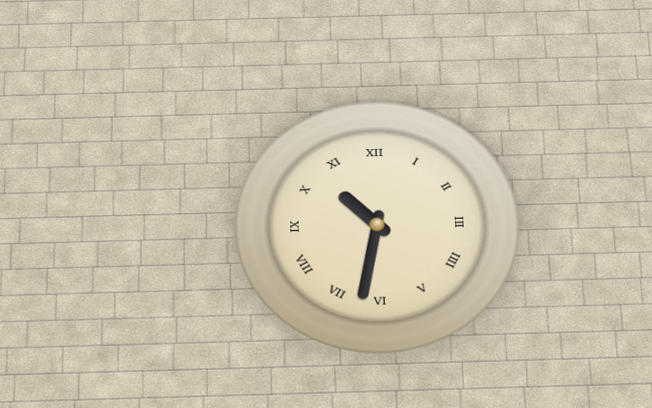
{"hour": 10, "minute": 32}
